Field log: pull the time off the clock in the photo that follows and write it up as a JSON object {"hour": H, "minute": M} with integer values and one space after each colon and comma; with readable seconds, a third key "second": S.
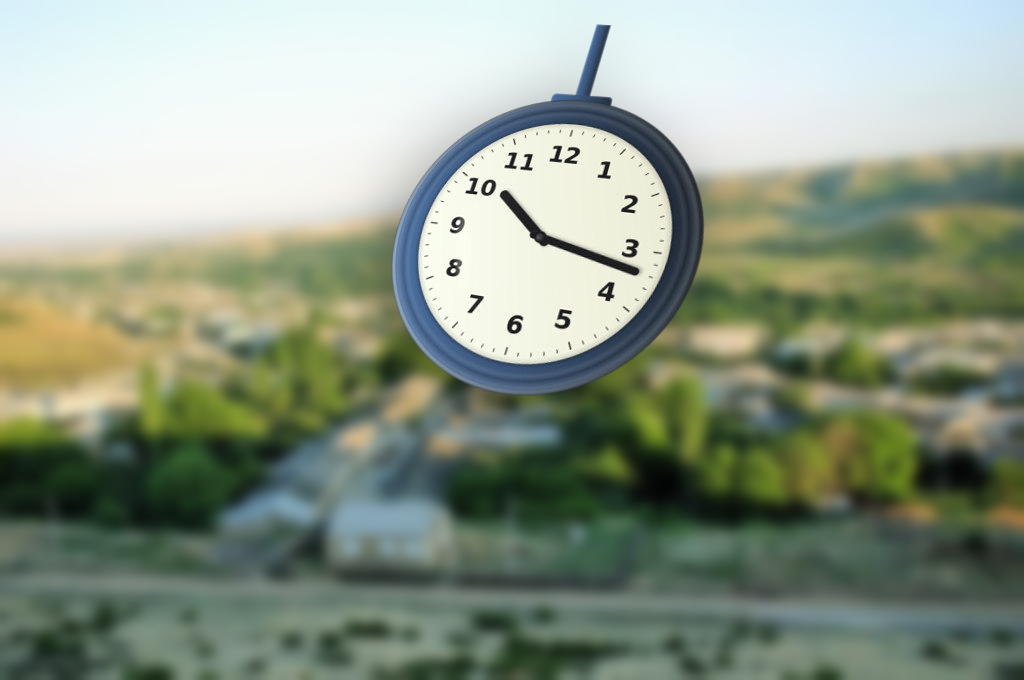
{"hour": 10, "minute": 17}
